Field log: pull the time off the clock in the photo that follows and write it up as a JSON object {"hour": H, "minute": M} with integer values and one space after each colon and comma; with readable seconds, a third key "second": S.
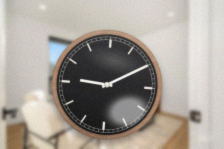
{"hour": 9, "minute": 10}
